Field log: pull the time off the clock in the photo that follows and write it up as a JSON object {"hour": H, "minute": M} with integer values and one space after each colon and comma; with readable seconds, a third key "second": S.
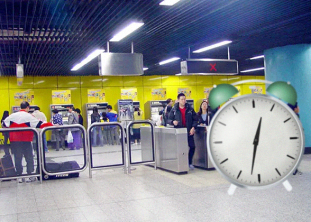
{"hour": 12, "minute": 32}
